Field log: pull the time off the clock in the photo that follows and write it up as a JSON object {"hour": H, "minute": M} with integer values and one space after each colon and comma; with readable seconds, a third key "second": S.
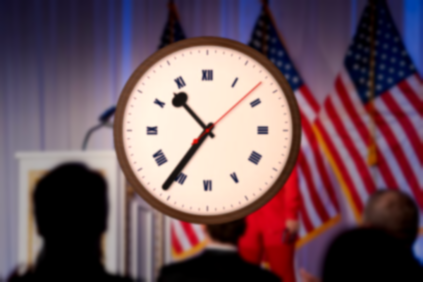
{"hour": 10, "minute": 36, "second": 8}
